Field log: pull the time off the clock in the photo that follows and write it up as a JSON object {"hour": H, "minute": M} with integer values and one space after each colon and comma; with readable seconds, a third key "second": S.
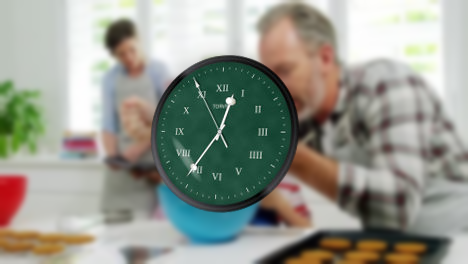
{"hour": 12, "minute": 35, "second": 55}
